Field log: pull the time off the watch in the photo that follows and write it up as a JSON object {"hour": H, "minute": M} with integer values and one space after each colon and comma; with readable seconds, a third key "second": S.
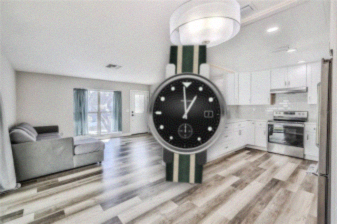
{"hour": 12, "minute": 59}
